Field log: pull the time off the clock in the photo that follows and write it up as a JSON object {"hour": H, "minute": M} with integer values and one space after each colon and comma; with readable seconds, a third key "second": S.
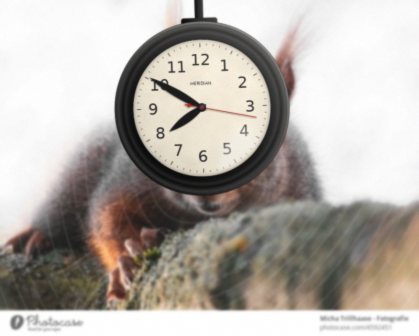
{"hour": 7, "minute": 50, "second": 17}
